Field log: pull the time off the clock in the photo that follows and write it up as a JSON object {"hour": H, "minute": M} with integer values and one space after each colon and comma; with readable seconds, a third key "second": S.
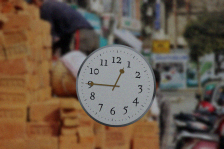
{"hour": 12, "minute": 45}
